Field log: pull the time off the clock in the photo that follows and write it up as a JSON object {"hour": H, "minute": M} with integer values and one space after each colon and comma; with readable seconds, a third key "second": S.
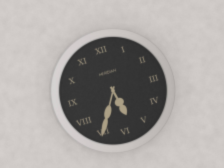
{"hour": 5, "minute": 35}
